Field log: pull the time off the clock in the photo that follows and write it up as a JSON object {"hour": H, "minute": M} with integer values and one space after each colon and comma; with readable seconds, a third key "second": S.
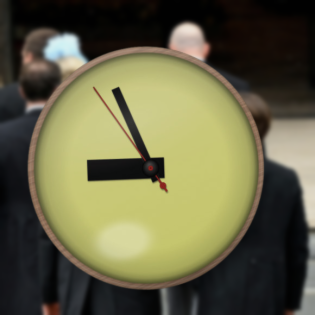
{"hour": 8, "minute": 55, "second": 54}
